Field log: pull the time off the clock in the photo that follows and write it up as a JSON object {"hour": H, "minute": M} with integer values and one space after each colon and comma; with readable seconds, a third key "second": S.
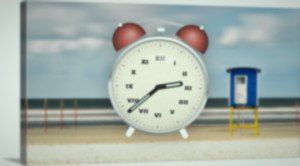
{"hour": 2, "minute": 38}
